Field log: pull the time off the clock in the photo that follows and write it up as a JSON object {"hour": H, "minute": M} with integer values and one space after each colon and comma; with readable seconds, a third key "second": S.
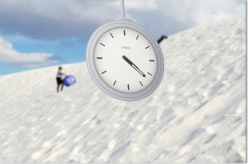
{"hour": 4, "minute": 22}
